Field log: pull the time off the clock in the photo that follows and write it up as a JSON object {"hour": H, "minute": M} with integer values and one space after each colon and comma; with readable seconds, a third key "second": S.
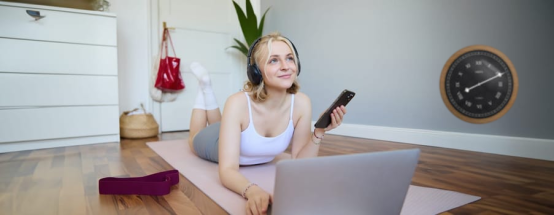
{"hour": 8, "minute": 11}
